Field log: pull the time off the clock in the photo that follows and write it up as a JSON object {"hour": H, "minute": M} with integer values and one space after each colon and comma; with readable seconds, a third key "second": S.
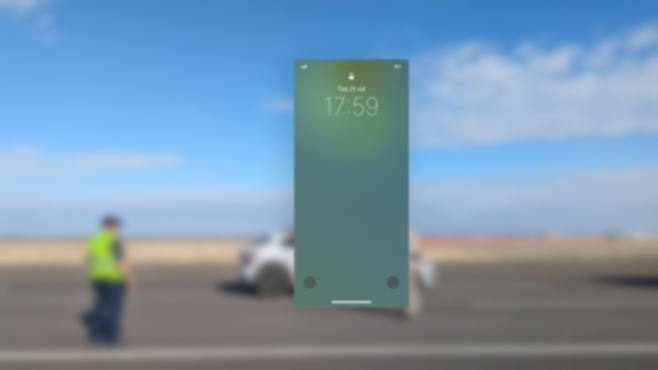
{"hour": 17, "minute": 59}
